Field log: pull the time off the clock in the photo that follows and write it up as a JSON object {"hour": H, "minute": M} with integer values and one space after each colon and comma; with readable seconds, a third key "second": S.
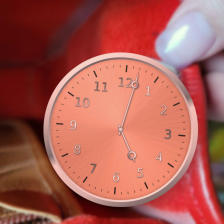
{"hour": 5, "minute": 2}
